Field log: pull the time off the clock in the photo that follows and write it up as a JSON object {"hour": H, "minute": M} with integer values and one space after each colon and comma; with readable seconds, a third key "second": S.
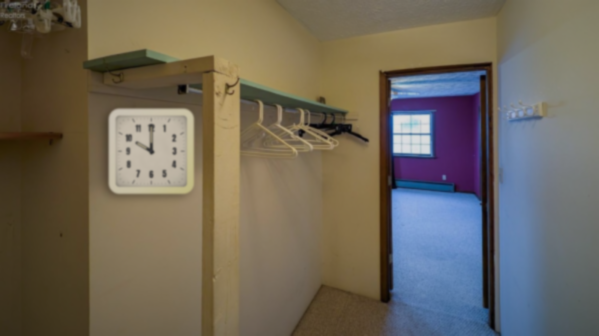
{"hour": 10, "minute": 0}
